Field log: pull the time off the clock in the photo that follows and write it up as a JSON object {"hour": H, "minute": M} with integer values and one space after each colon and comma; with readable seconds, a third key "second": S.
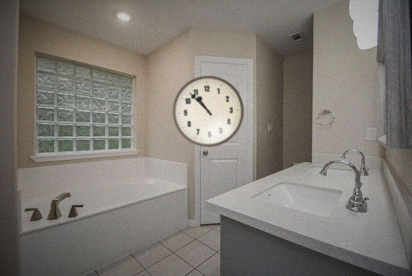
{"hour": 10, "minute": 53}
